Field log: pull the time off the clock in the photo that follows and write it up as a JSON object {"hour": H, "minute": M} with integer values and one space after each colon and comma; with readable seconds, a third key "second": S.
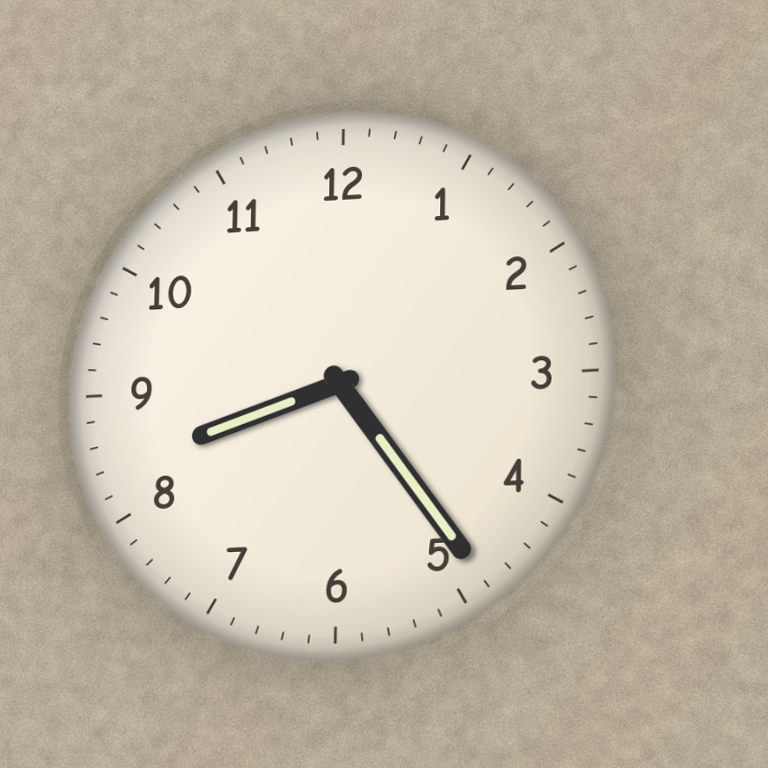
{"hour": 8, "minute": 24}
